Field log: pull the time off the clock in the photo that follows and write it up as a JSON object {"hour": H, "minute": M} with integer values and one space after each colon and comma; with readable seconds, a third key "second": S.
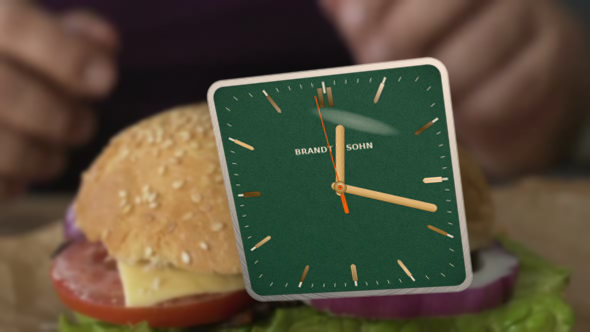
{"hour": 12, "minute": 17, "second": 59}
